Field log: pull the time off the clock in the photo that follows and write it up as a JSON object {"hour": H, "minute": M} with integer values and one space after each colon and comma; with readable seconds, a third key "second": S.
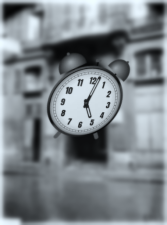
{"hour": 5, "minute": 2}
